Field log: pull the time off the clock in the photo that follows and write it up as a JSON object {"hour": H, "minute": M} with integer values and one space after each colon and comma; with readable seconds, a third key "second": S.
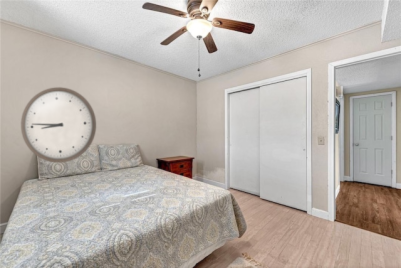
{"hour": 8, "minute": 46}
